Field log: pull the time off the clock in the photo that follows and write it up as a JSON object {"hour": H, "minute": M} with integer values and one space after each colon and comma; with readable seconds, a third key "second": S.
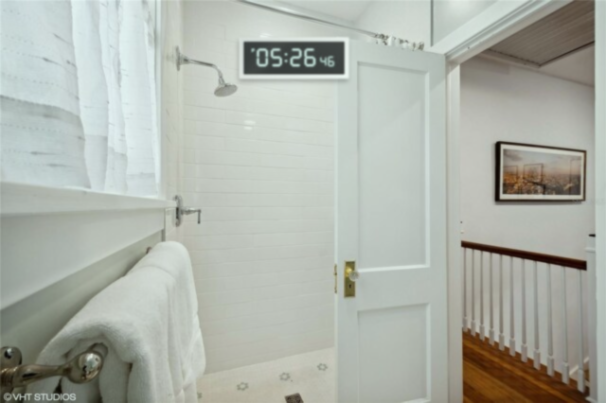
{"hour": 5, "minute": 26}
